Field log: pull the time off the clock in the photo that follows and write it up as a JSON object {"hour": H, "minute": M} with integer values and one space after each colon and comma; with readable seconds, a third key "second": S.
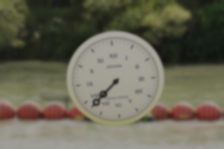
{"hour": 7, "minute": 38}
